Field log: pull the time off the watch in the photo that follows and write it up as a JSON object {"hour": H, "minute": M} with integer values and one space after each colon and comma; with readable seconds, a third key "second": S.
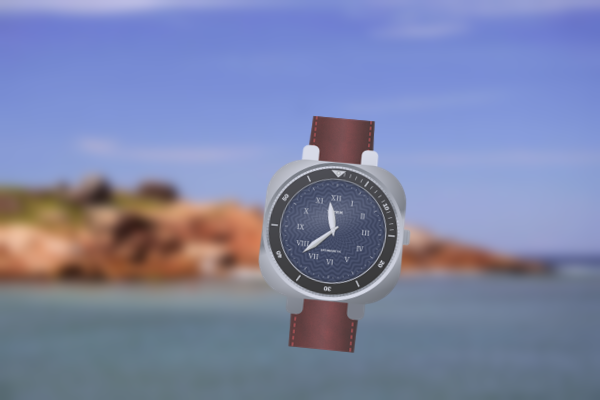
{"hour": 11, "minute": 38}
